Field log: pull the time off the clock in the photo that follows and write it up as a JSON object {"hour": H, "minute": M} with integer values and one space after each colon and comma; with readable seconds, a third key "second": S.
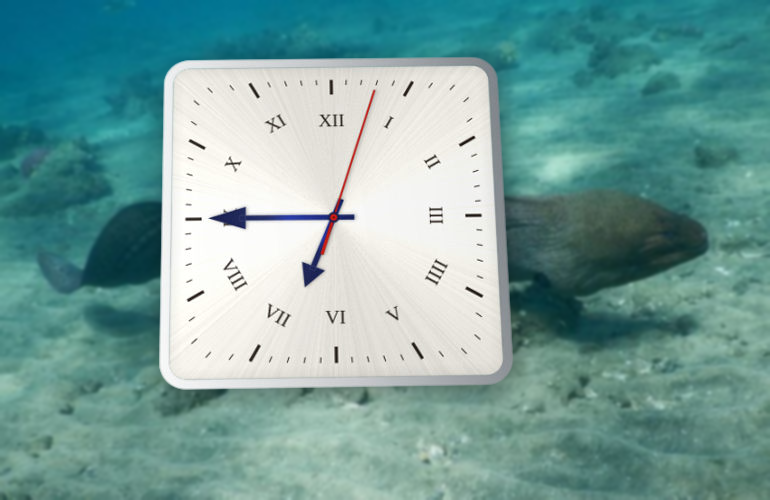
{"hour": 6, "minute": 45, "second": 3}
